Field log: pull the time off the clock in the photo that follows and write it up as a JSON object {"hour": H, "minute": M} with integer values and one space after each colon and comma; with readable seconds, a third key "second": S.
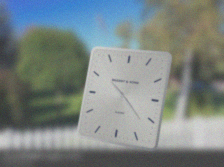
{"hour": 10, "minute": 22}
